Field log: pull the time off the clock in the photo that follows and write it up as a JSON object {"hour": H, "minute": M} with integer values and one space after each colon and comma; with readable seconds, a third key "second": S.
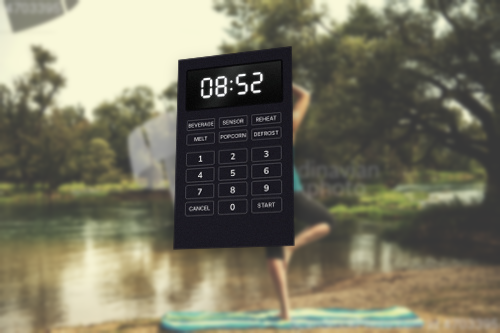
{"hour": 8, "minute": 52}
